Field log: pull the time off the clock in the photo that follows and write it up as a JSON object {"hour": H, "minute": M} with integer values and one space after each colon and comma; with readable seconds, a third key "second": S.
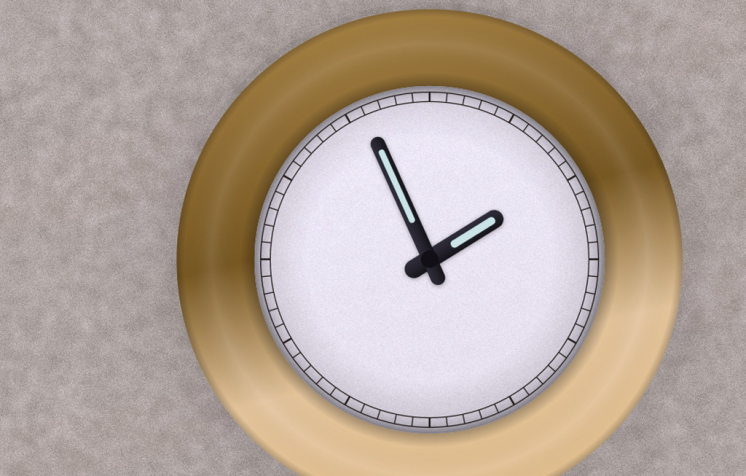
{"hour": 1, "minute": 56}
